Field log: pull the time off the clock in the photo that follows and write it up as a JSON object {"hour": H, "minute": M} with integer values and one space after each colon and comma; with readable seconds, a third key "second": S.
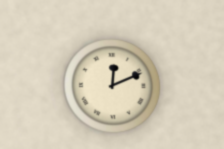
{"hour": 12, "minute": 11}
